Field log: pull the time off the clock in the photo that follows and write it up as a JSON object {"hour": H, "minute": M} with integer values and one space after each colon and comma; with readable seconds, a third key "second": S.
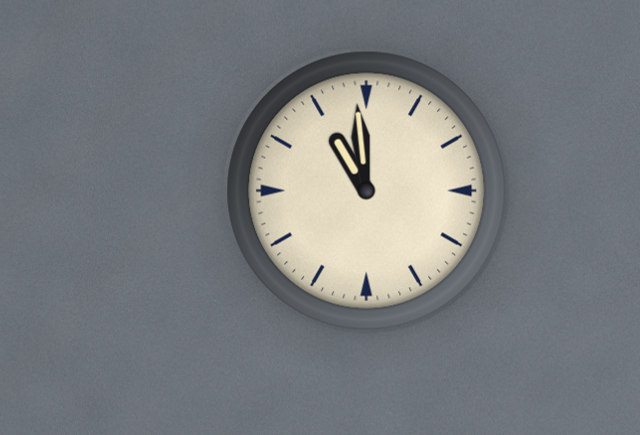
{"hour": 10, "minute": 59}
